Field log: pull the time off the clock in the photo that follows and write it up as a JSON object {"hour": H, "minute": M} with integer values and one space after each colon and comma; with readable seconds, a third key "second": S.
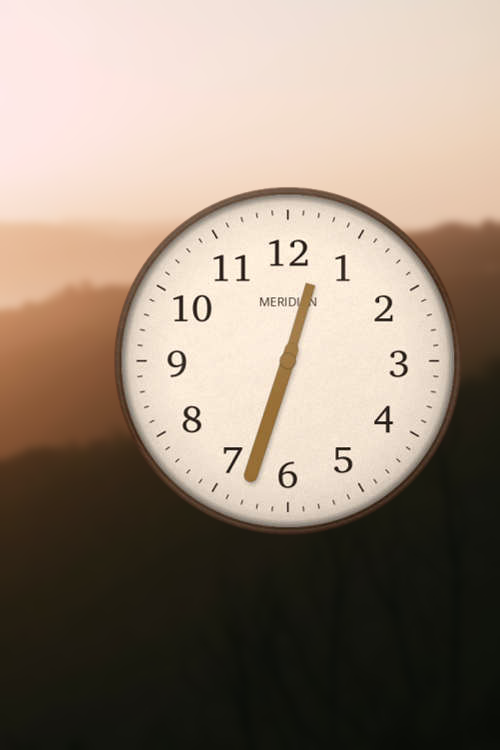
{"hour": 12, "minute": 33}
